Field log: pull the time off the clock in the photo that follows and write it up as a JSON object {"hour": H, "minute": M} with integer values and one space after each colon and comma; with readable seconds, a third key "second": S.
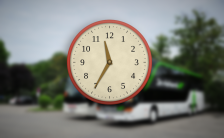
{"hour": 11, "minute": 35}
